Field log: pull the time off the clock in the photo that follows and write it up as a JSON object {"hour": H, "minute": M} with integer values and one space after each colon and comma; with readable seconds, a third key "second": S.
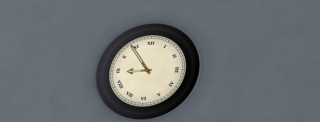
{"hour": 8, "minute": 54}
